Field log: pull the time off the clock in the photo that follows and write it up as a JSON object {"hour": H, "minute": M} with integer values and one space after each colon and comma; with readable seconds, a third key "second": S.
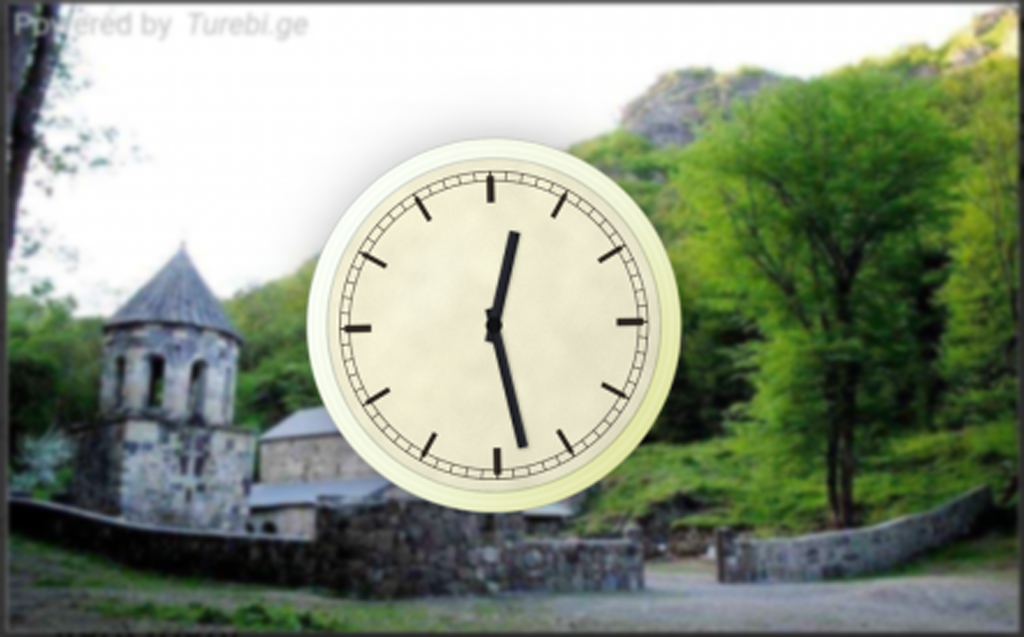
{"hour": 12, "minute": 28}
